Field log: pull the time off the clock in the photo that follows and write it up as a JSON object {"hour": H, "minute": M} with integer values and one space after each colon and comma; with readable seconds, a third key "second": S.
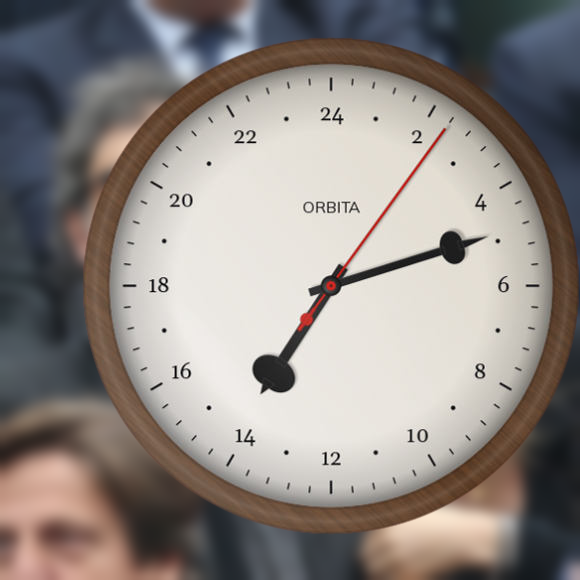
{"hour": 14, "minute": 12, "second": 6}
